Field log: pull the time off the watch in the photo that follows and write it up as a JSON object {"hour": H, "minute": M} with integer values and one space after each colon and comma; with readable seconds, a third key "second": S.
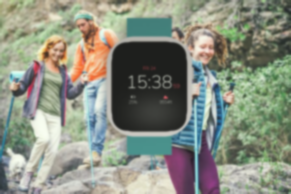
{"hour": 15, "minute": 38}
